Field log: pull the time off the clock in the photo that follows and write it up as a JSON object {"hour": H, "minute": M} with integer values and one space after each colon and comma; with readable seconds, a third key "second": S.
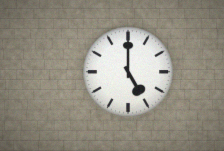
{"hour": 5, "minute": 0}
